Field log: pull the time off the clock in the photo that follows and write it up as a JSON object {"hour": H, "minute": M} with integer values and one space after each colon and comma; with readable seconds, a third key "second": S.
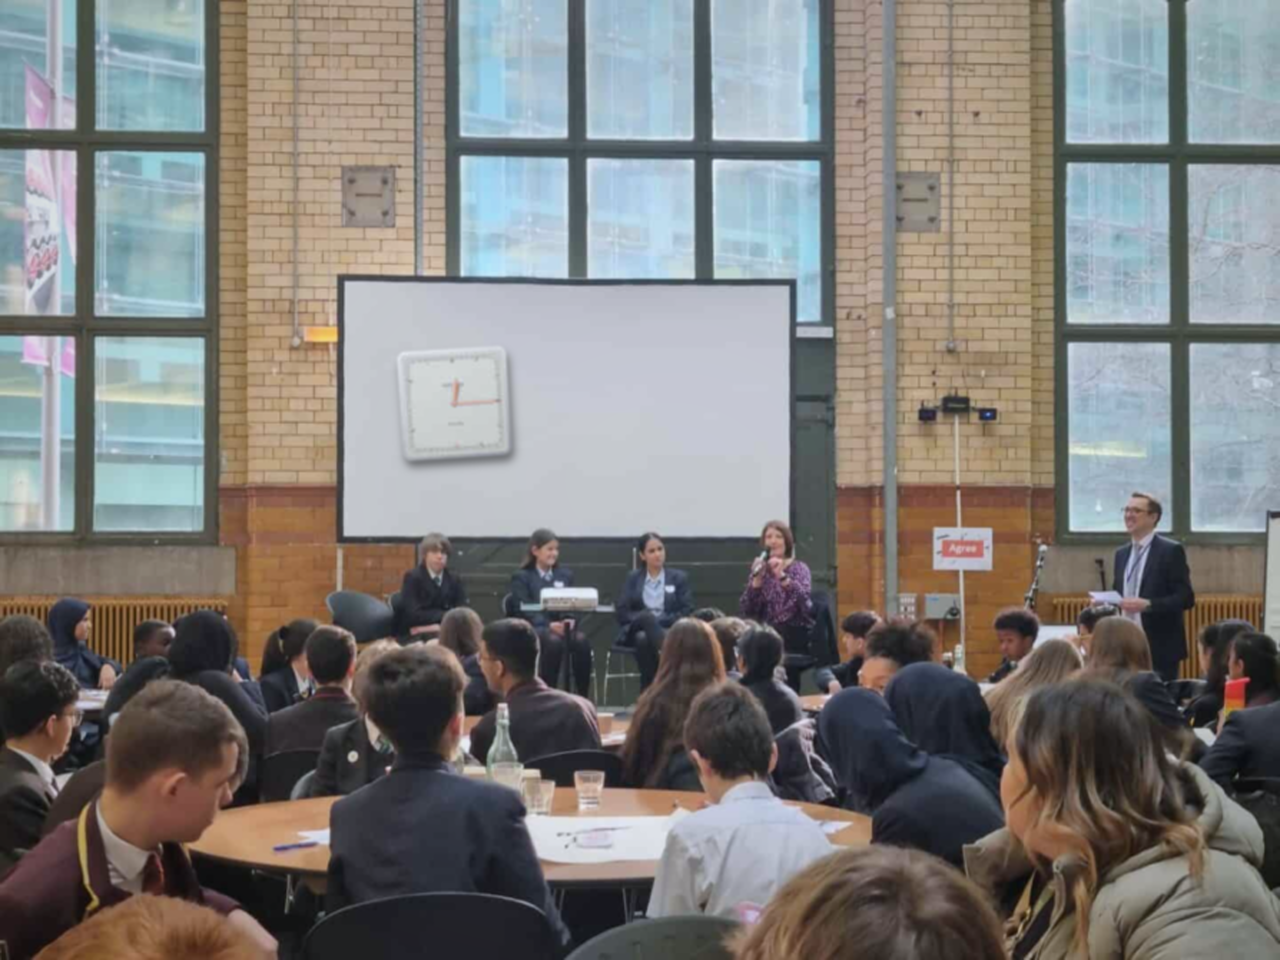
{"hour": 12, "minute": 15}
